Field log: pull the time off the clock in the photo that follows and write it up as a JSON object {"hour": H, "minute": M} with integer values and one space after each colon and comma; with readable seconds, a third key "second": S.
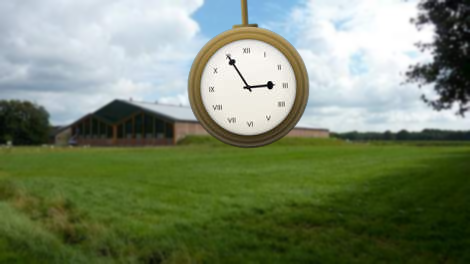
{"hour": 2, "minute": 55}
